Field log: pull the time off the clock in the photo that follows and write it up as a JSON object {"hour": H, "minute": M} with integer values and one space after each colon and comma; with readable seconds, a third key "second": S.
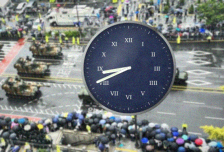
{"hour": 8, "minute": 41}
